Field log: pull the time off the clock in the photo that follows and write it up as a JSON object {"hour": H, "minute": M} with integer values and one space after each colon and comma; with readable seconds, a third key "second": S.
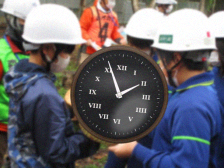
{"hour": 1, "minute": 56}
